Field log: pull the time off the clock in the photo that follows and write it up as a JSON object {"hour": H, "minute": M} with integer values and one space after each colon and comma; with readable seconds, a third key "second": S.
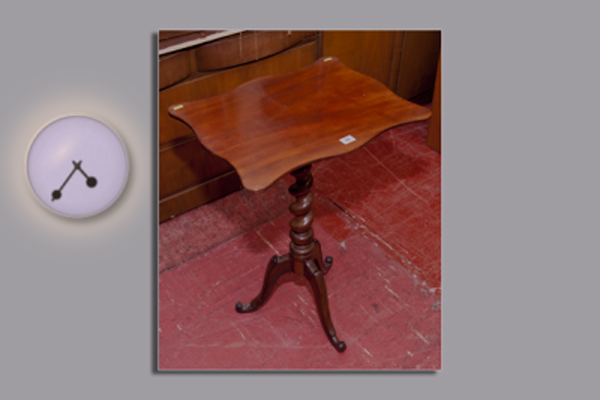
{"hour": 4, "minute": 36}
